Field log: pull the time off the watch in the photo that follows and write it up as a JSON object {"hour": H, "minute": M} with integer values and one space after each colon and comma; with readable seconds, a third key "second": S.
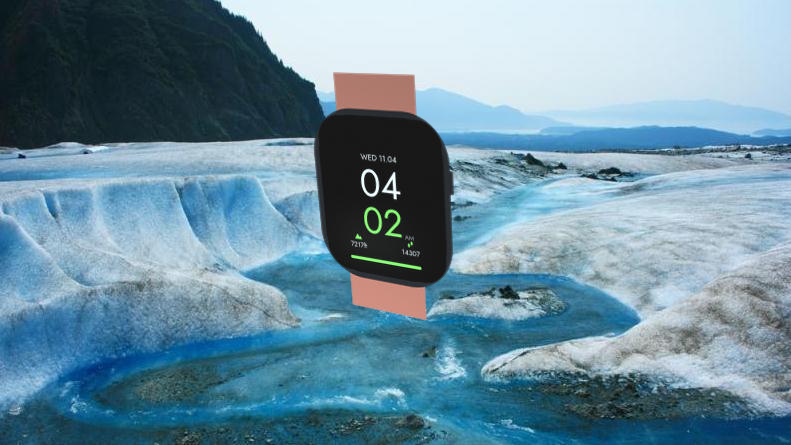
{"hour": 4, "minute": 2}
